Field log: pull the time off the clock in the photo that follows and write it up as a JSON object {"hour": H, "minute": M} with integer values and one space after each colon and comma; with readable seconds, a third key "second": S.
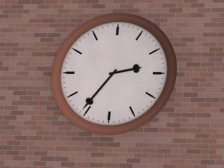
{"hour": 2, "minute": 36}
